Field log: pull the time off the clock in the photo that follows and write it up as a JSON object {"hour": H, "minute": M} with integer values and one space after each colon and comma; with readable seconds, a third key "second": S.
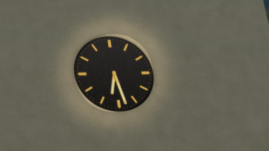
{"hour": 6, "minute": 28}
